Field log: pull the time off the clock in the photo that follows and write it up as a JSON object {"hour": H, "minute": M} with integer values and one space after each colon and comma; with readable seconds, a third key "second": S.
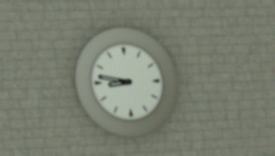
{"hour": 8, "minute": 47}
